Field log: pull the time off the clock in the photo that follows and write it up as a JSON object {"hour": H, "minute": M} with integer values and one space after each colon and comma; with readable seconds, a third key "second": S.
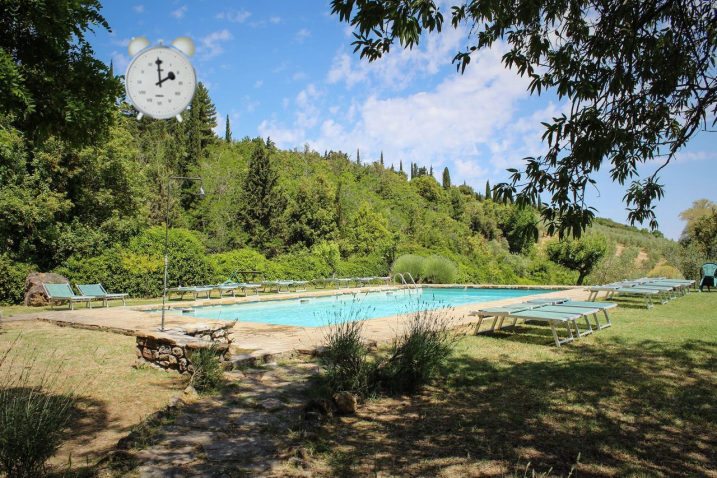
{"hour": 1, "minute": 59}
